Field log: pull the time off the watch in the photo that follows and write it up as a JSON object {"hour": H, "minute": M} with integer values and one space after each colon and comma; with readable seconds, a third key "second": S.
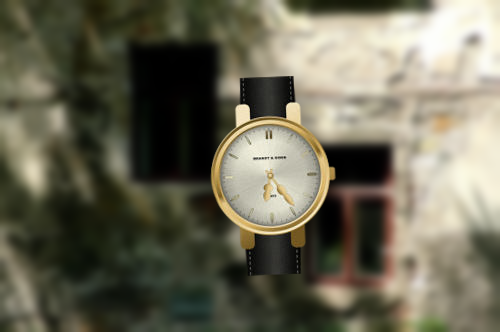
{"hour": 6, "minute": 24}
